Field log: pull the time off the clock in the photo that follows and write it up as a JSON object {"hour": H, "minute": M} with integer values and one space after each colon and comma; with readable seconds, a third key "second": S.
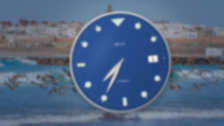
{"hour": 7, "minute": 35}
